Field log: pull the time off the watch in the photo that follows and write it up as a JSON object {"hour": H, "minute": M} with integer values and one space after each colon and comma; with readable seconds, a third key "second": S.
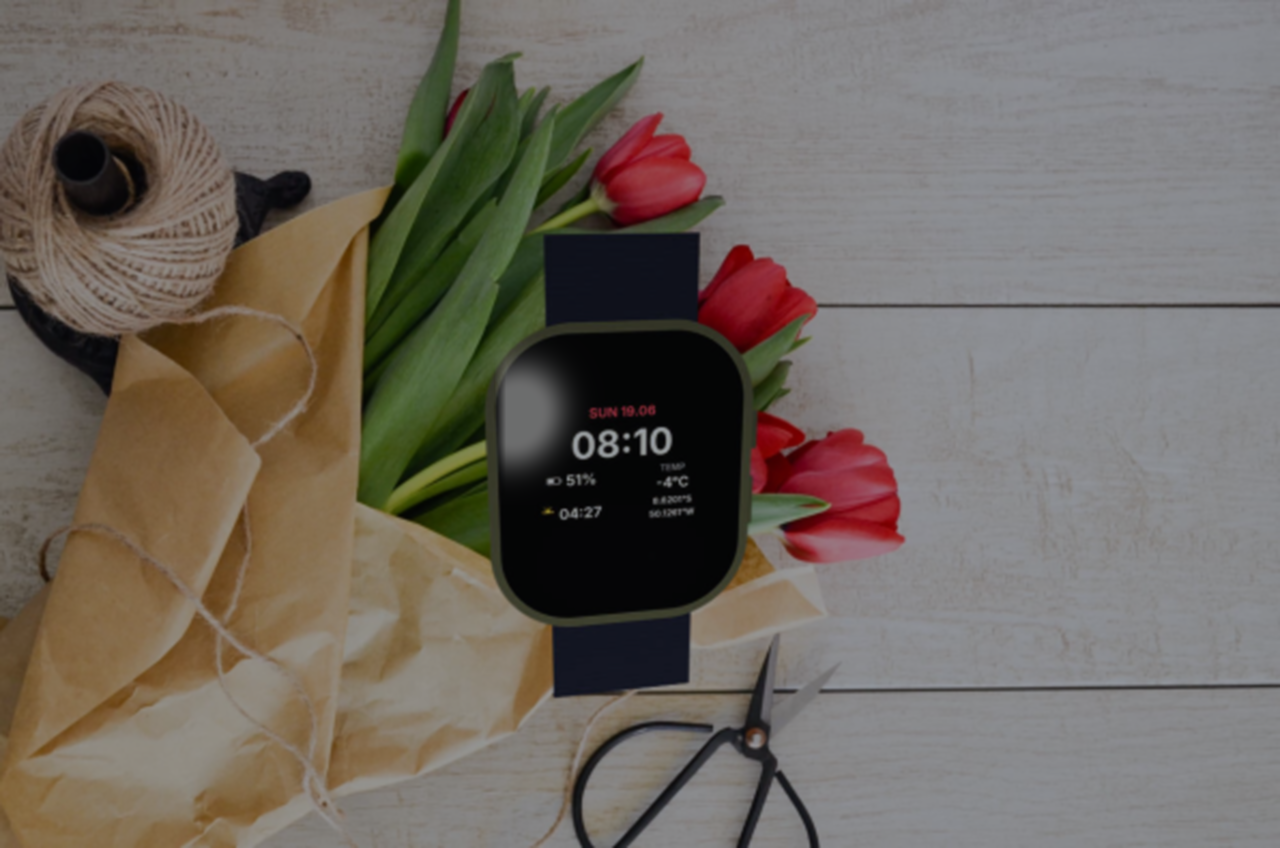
{"hour": 8, "minute": 10}
